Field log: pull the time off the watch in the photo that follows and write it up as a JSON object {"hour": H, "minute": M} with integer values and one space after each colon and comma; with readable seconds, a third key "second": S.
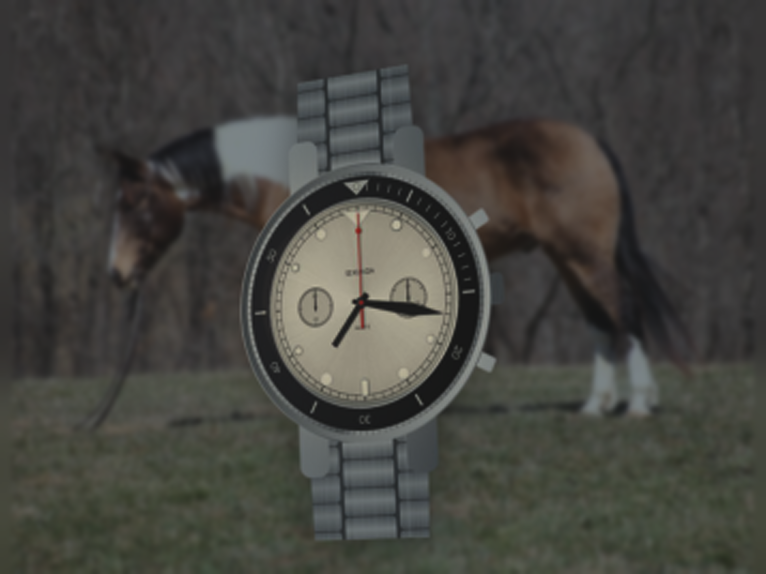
{"hour": 7, "minute": 17}
